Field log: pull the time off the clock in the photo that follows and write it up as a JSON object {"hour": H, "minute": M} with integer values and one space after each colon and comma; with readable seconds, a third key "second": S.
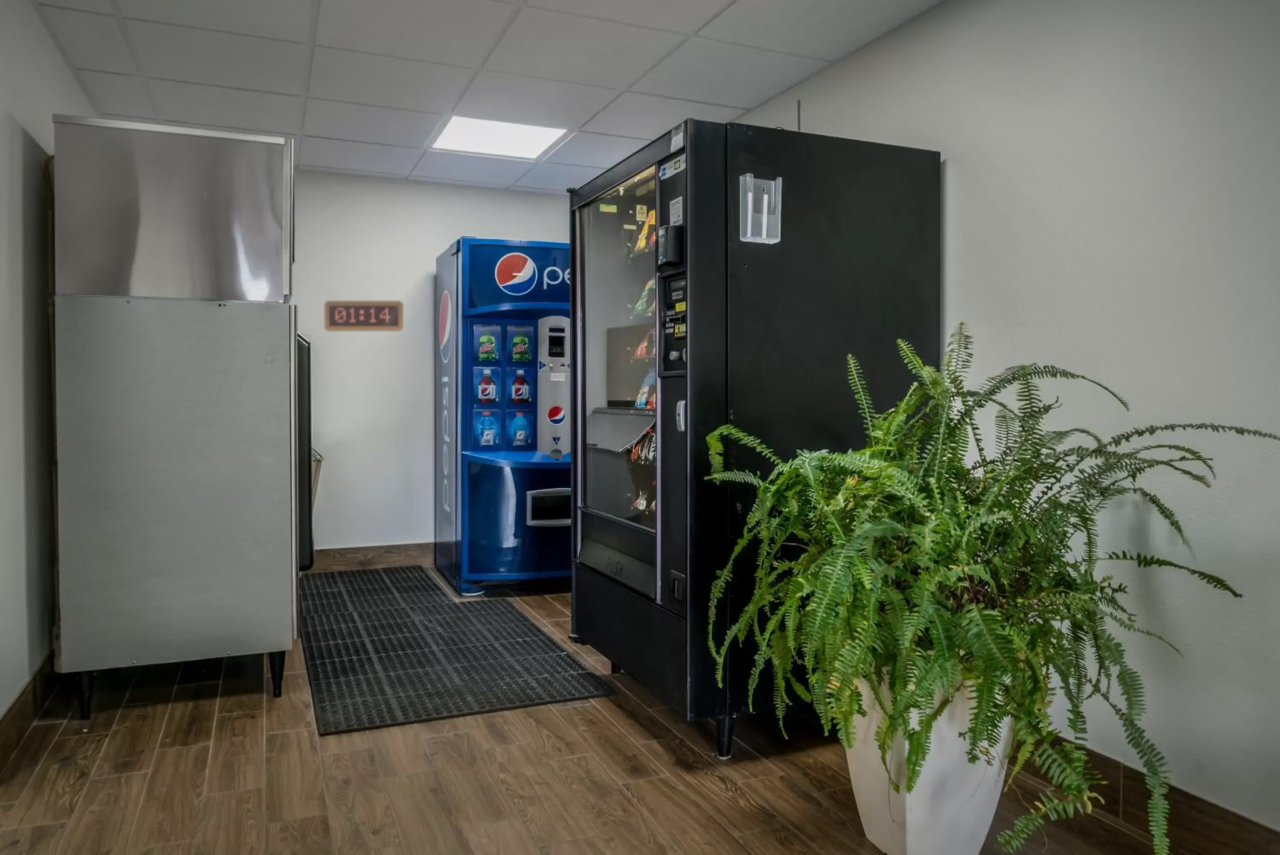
{"hour": 1, "minute": 14}
